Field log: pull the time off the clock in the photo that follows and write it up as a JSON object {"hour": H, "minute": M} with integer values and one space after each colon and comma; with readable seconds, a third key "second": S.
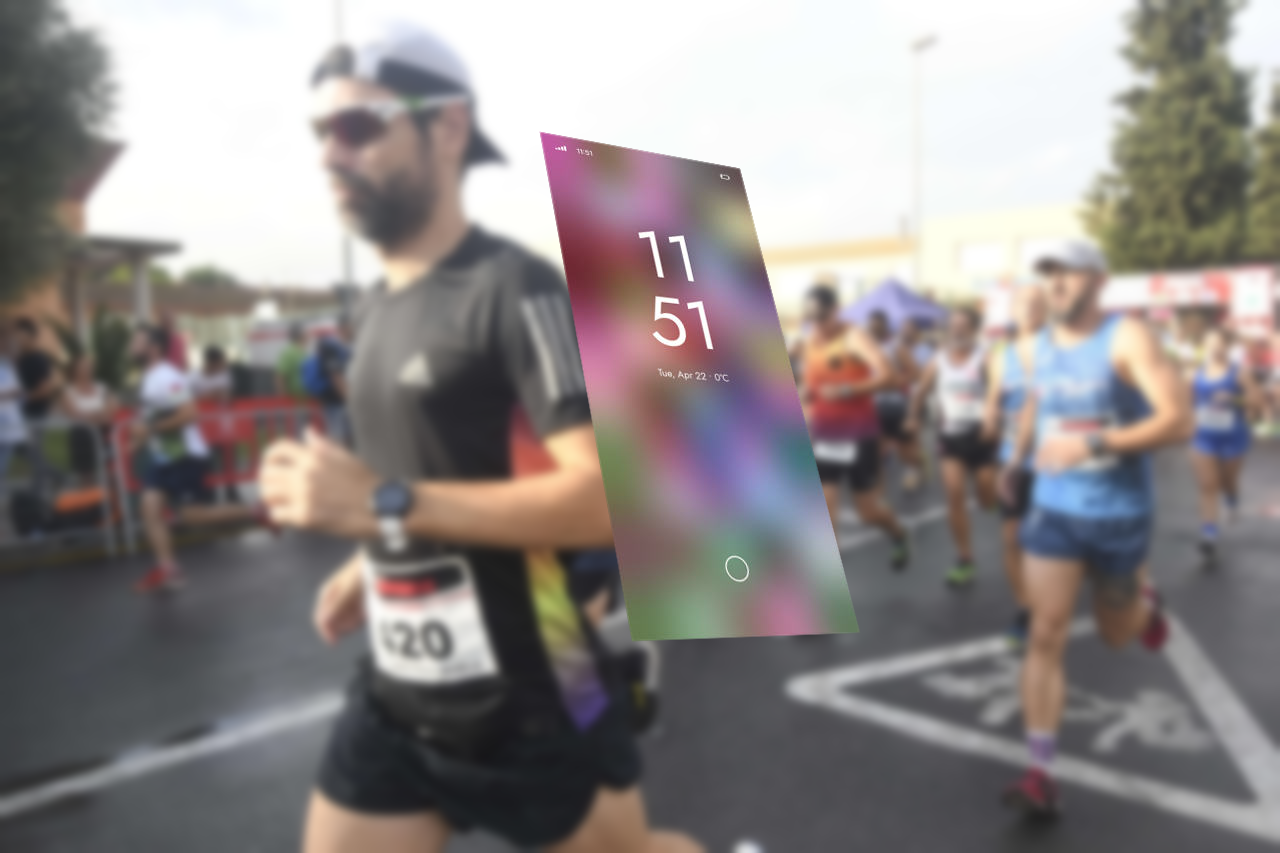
{"hour": 11, "minute": 51}
